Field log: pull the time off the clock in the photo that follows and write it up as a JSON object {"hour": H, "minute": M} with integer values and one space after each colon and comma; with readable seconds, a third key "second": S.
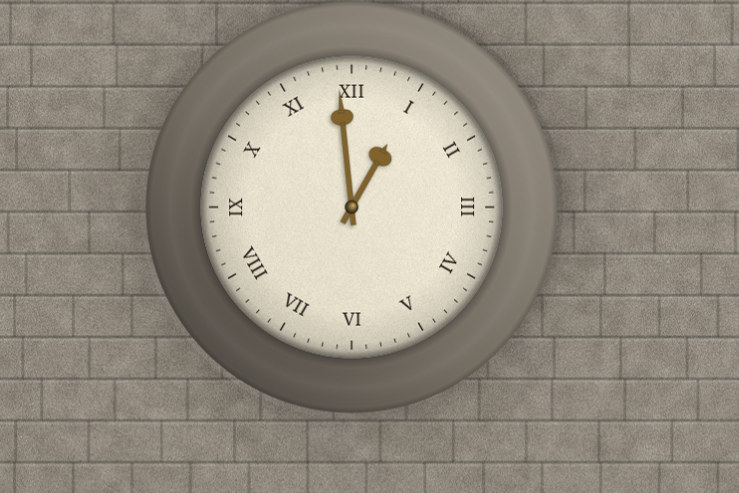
{"hour": 12, "minute": 59}
